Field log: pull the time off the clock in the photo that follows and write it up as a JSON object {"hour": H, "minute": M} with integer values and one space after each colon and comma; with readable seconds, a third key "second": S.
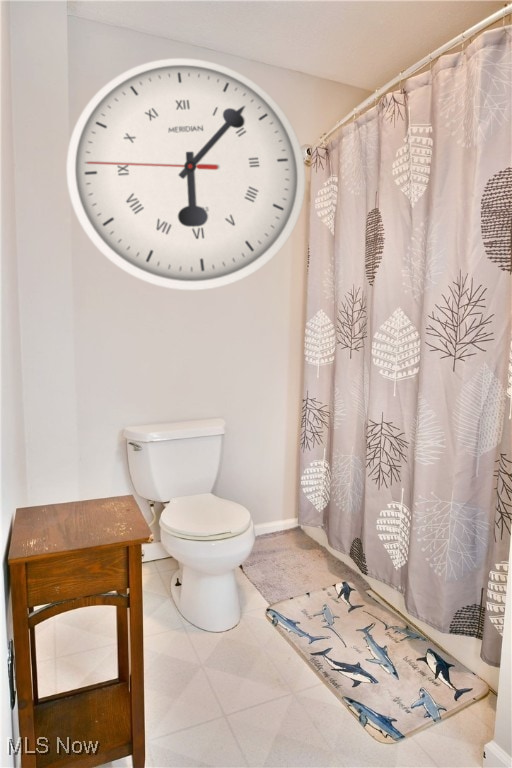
{"hour": 6, "minute": 7, "second": 46}
